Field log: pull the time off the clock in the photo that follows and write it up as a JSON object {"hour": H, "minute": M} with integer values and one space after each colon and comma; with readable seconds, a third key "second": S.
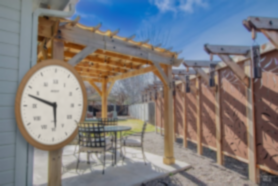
{"hour": 5, "minute": 48}
